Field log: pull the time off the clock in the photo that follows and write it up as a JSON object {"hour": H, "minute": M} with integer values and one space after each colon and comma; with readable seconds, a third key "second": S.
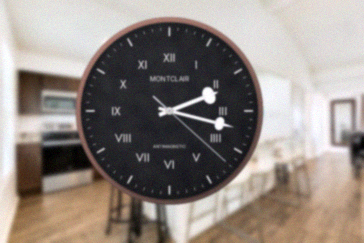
{"hour": 2, "minute": 17, "second": 22}
